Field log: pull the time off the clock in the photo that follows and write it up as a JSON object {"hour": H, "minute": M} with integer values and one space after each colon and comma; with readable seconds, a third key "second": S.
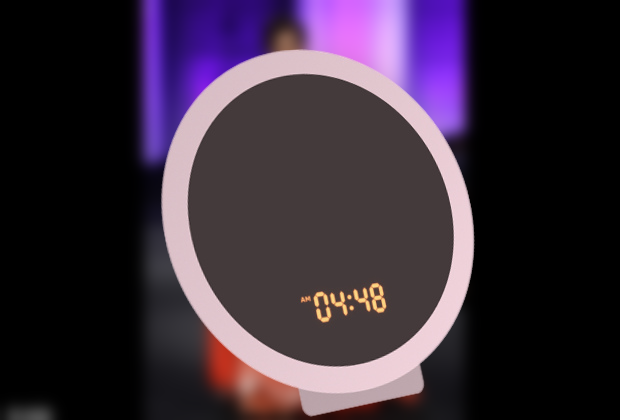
{"hour": 4, "minute": 48}
